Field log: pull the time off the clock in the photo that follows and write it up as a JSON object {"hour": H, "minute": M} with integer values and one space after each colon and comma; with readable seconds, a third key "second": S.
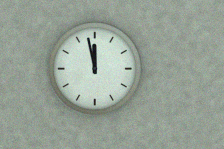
{"hour": 11, "minute": 58}
